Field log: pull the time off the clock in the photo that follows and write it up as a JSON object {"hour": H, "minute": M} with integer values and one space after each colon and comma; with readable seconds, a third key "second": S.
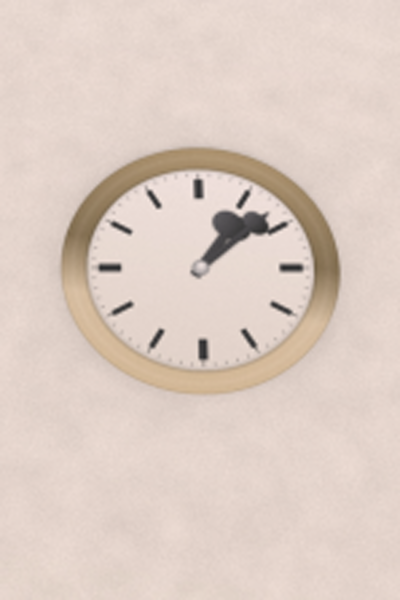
{"hour": 1, "minute": 8}
